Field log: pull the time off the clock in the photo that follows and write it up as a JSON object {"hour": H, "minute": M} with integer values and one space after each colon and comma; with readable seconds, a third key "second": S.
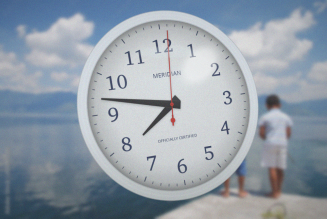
{"hour": 7, "minute": 47, "second": 1}
